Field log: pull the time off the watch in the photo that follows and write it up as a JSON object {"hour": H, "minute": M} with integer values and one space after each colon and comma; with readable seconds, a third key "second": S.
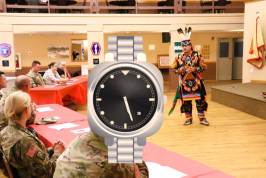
{"hour": 5, "minute": 27}
